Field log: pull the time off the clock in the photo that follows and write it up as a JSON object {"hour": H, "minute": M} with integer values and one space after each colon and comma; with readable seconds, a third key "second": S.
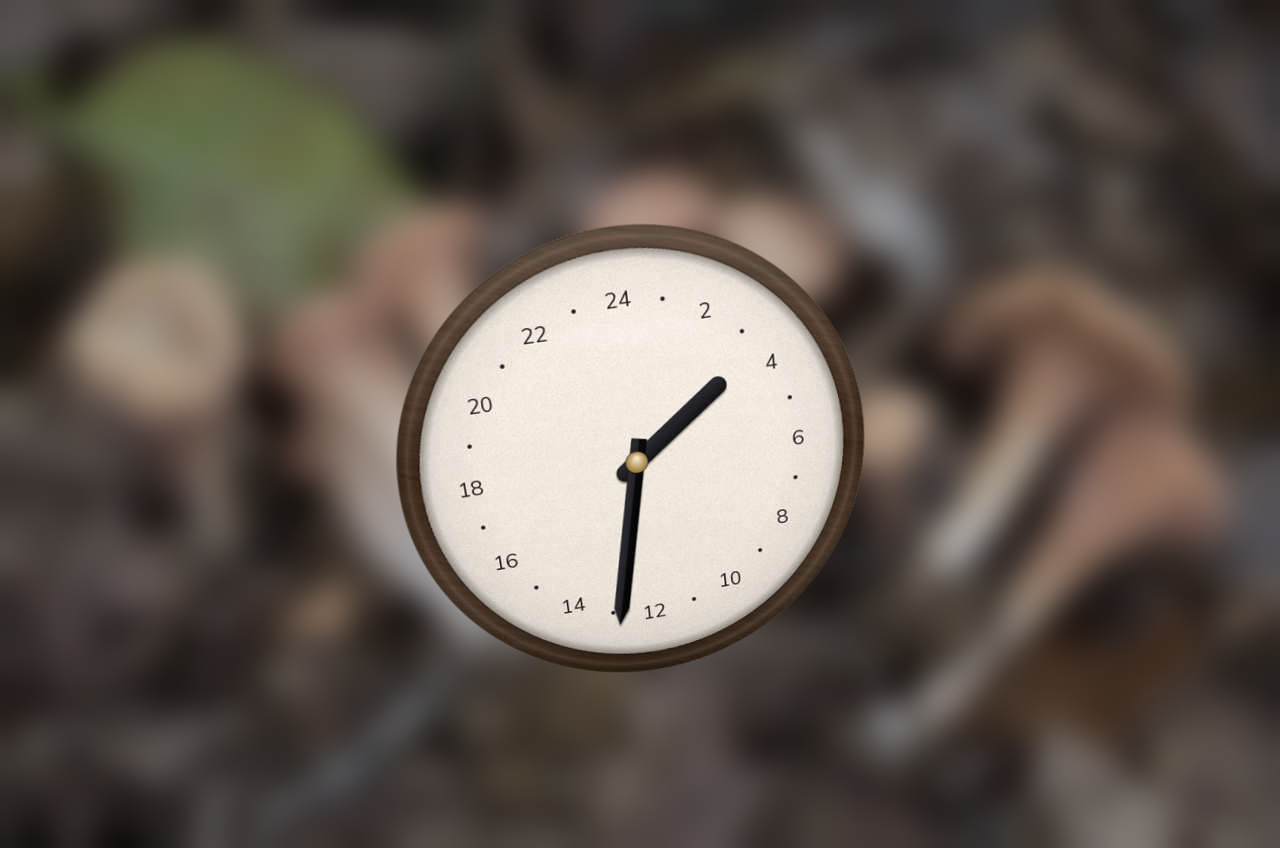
{"hour": 3, "minute": 32}
